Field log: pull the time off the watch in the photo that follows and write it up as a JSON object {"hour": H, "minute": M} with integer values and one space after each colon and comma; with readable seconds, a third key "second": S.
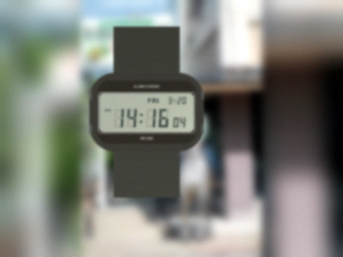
{"hour": 14, "minute": 16}
